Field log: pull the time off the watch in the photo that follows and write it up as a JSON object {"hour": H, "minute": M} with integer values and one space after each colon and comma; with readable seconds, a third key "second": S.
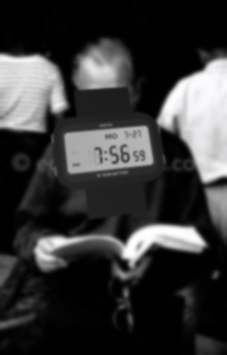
{"hour": 7, "minute": 56}
